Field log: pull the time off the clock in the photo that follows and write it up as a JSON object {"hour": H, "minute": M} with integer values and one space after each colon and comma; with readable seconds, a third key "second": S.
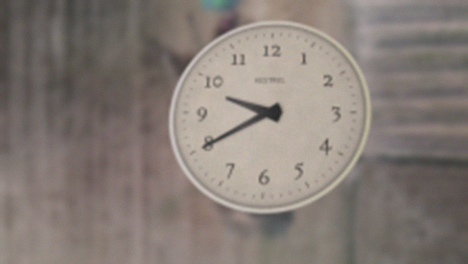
{"hour": 9, "minute": 40}
